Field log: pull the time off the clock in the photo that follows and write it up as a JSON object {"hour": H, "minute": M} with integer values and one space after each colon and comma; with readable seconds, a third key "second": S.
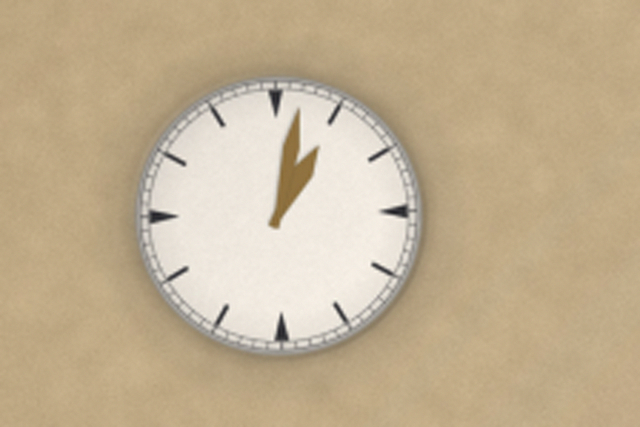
{"hour": 1, "minute": 2}
